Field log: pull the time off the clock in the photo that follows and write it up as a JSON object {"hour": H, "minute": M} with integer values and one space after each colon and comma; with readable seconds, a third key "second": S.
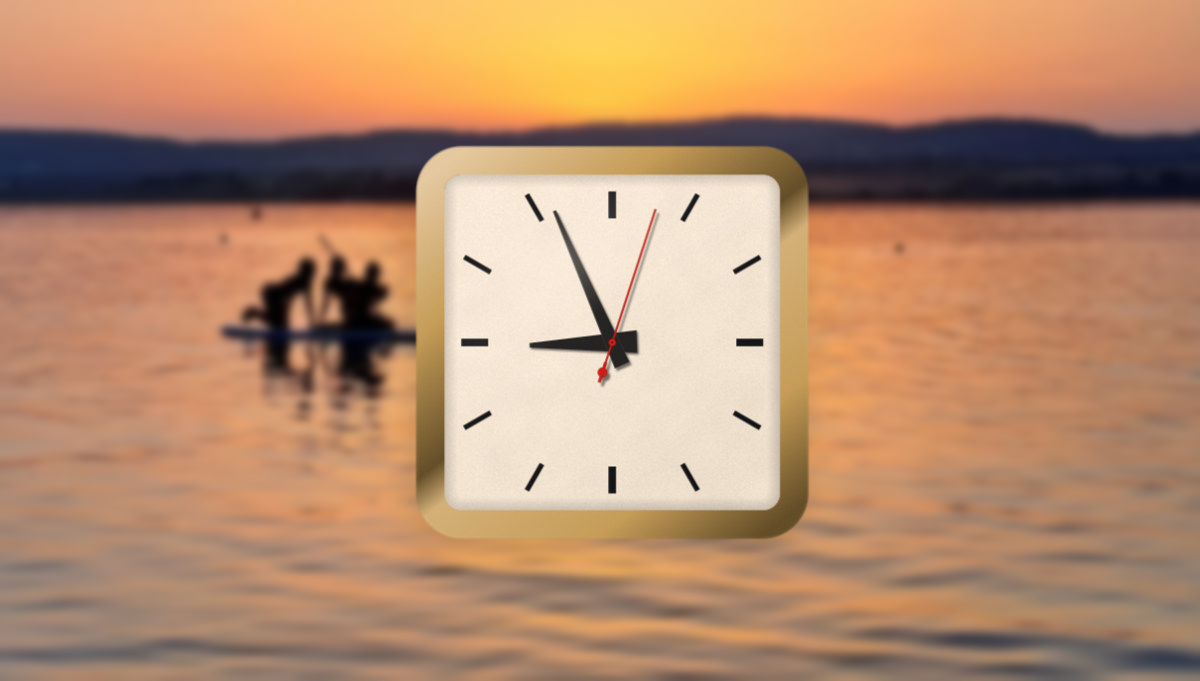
{"hour": 8, "minute": 56, "second": 3}
